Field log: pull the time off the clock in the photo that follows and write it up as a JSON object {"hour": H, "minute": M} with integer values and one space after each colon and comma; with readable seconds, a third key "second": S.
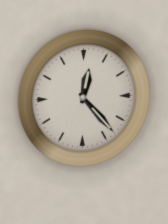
{"hour": 12, "minute": 23}
